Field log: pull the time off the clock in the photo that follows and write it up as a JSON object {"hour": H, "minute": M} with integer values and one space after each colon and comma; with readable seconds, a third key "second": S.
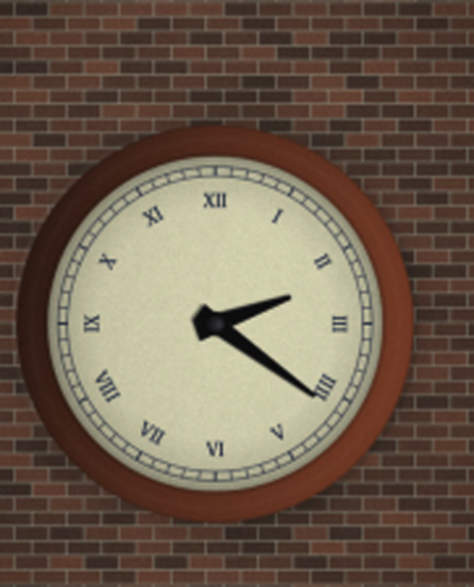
{"hour": 2, "minute": 21}
